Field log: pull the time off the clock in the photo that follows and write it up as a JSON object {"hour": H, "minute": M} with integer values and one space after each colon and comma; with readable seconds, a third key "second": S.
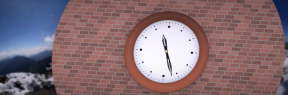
{"hour": 11, "minute": 27}
